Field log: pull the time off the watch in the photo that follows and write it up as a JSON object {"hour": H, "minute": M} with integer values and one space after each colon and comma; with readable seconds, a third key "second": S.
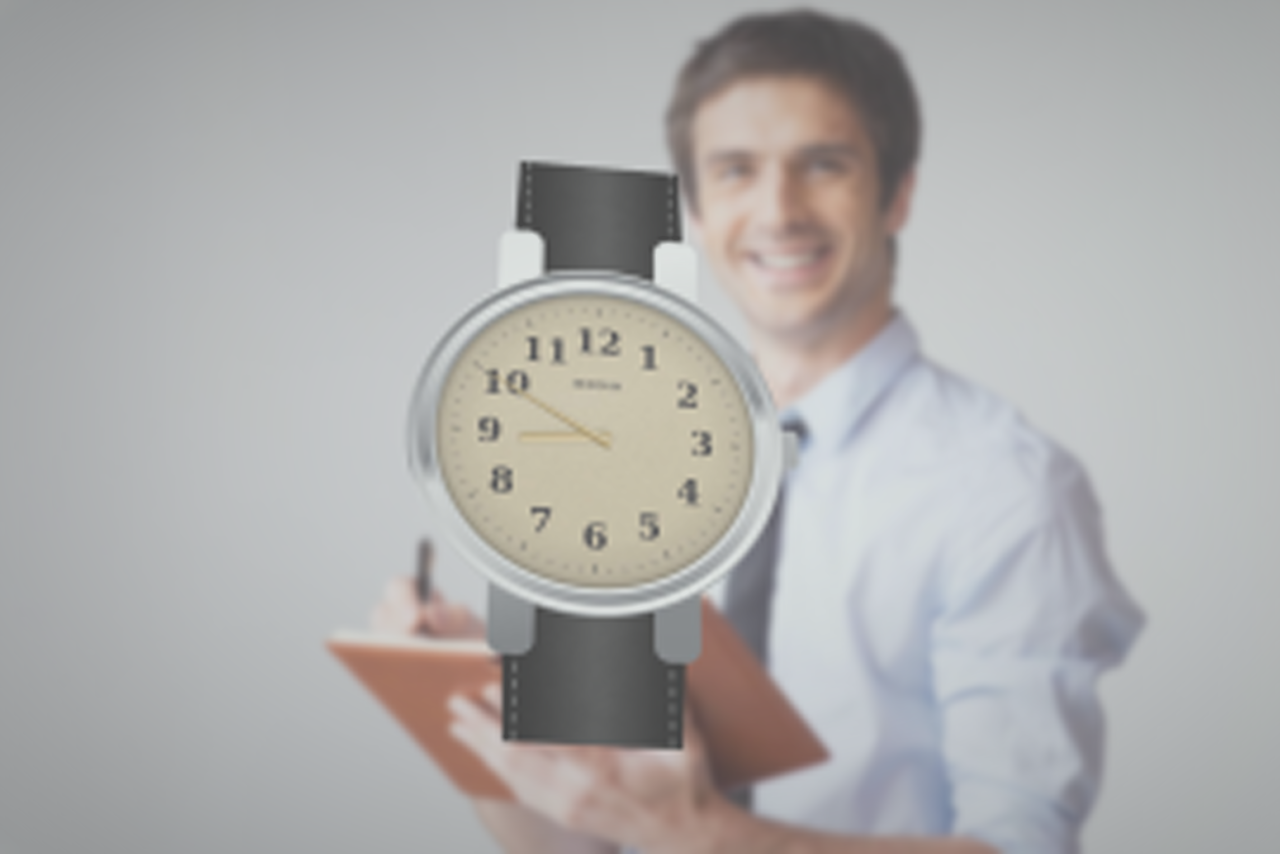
{"hour": 8, "minute": 50}
